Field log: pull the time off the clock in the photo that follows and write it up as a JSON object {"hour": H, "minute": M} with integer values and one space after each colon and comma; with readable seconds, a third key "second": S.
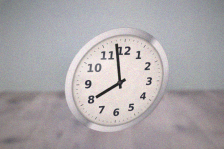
{"hour": 7, "minute": 58}
